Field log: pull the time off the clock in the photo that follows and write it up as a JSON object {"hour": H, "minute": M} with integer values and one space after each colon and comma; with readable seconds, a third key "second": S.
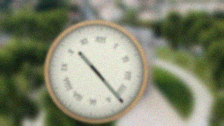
{"hour": 10, "minute": 22}
